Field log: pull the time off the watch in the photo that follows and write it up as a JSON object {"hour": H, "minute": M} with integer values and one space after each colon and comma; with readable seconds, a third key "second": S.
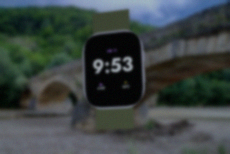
{"hour": 9, "minute": 53}
